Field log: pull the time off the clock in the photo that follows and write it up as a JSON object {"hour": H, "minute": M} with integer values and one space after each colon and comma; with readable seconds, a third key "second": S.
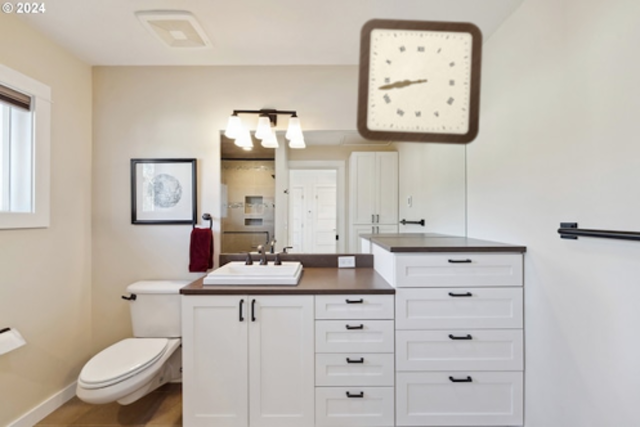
{"hour": 8, "minute": 43}
